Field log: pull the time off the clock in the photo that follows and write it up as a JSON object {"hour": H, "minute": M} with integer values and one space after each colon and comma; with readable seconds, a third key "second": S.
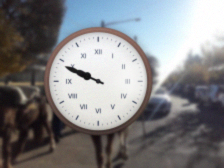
{"hour": 9, "minute": 49}
